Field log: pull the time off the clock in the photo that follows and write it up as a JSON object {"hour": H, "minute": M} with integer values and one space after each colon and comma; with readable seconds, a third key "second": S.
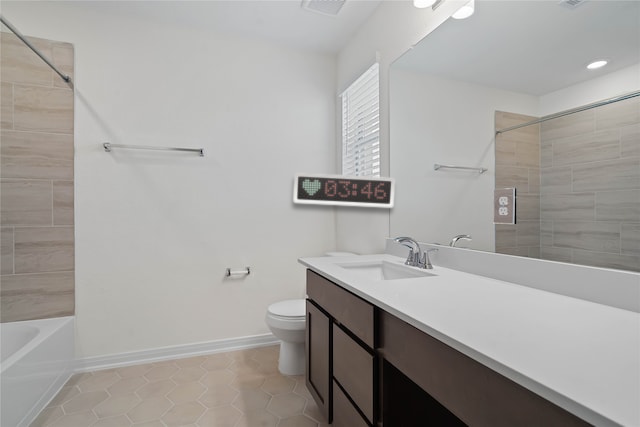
{"hour": 3, "minute": 46}
